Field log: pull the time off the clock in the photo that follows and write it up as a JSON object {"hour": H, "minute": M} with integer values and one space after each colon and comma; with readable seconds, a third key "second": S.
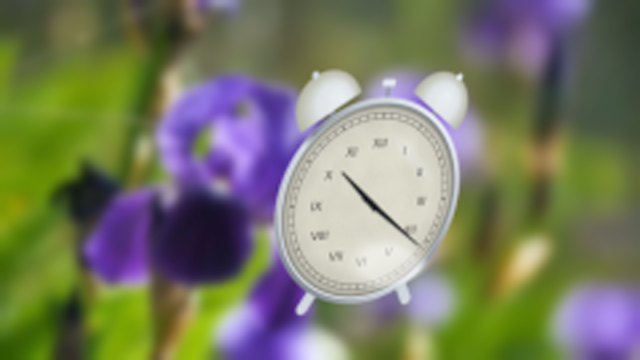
{"hour": 10, "minute": 21}
